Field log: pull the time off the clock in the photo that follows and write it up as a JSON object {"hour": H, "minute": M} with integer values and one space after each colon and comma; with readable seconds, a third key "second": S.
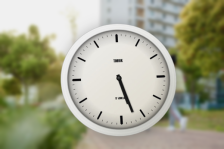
{"hour": 5, "minute": 27}
